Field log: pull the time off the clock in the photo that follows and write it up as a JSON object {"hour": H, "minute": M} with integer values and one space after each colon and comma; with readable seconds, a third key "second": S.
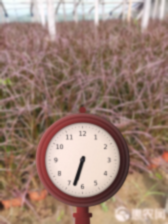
{"hour": 6, "minute": 33}
